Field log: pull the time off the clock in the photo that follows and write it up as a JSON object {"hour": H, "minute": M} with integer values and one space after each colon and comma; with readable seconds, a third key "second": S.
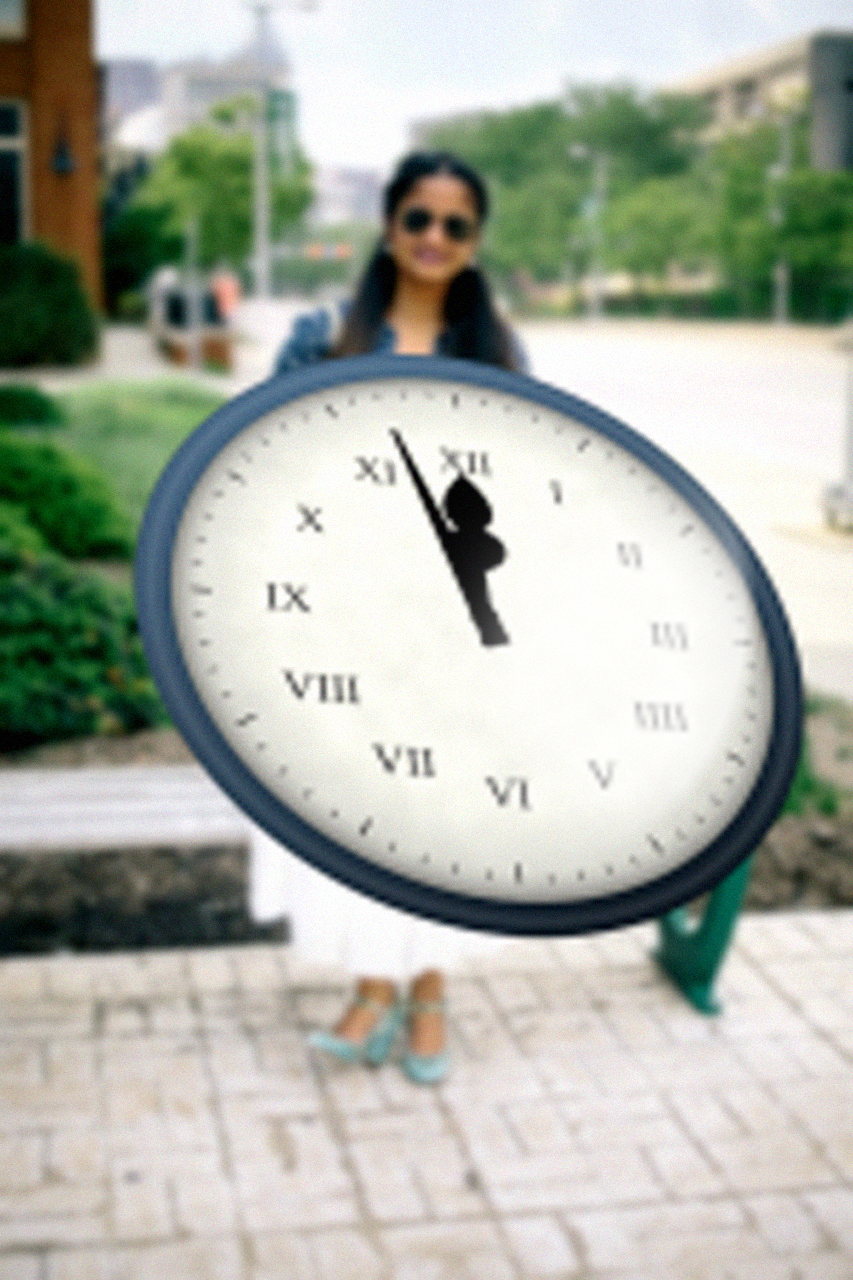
{"hour": 11, "minute": 57}
